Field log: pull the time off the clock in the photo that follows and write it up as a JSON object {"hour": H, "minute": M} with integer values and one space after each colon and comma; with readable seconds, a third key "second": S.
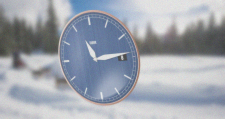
{"hour": 11, "minute": 14}
